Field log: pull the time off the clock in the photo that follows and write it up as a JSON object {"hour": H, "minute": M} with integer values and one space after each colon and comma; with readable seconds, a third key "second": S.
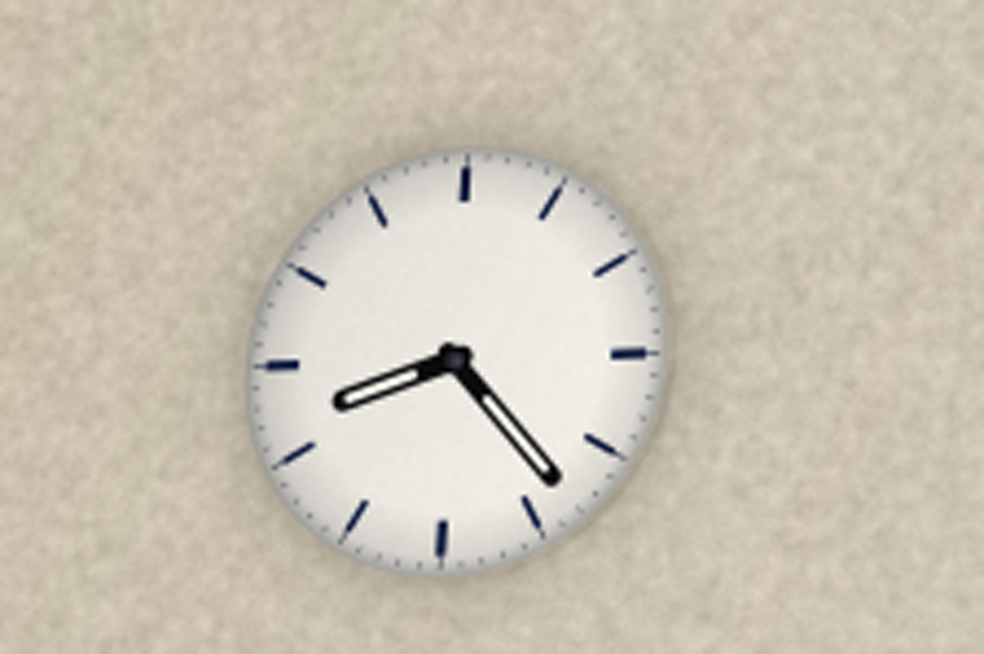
{"hour": 8, "minute": 23}
